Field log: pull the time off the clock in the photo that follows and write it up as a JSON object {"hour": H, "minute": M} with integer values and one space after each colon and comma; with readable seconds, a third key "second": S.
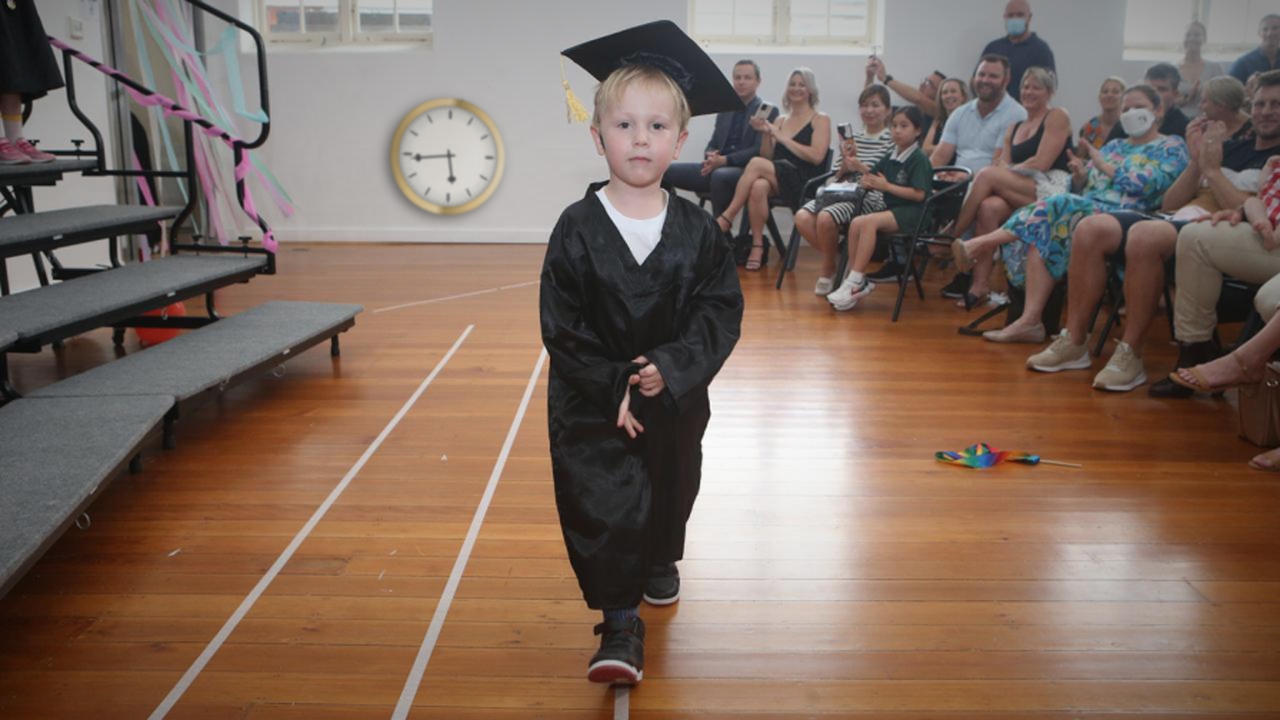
{"hour": 5, "minute": 44}
